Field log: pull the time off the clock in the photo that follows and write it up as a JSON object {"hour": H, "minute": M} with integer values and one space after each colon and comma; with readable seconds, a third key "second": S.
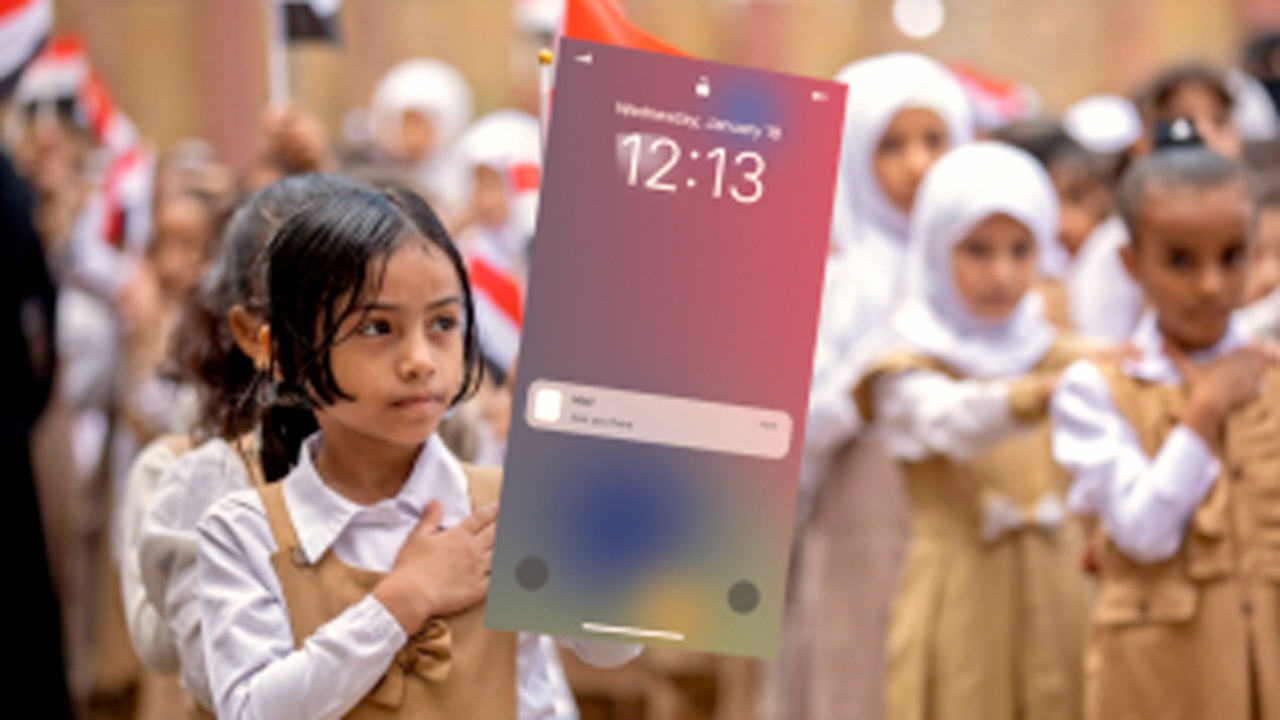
{"hour": 12, "minute": 13}
